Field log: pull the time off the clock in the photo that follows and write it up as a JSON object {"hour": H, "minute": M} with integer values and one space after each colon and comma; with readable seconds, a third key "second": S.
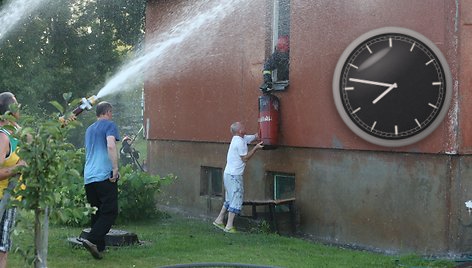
{"hour": 7, "minute": 47}
